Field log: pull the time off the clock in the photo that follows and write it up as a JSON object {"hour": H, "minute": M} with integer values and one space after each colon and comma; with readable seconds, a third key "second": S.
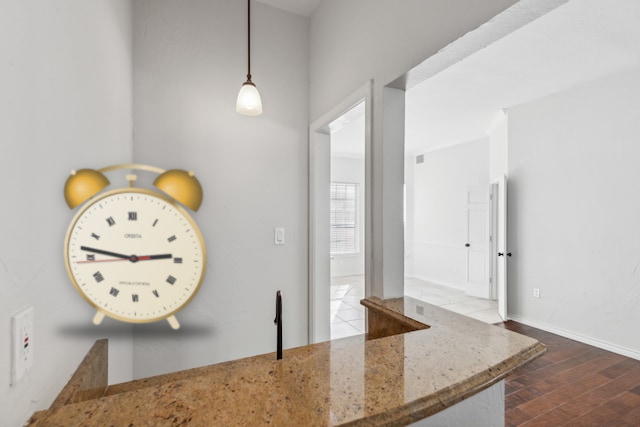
{"hour": 2, "minute": 46, "second": 44}
